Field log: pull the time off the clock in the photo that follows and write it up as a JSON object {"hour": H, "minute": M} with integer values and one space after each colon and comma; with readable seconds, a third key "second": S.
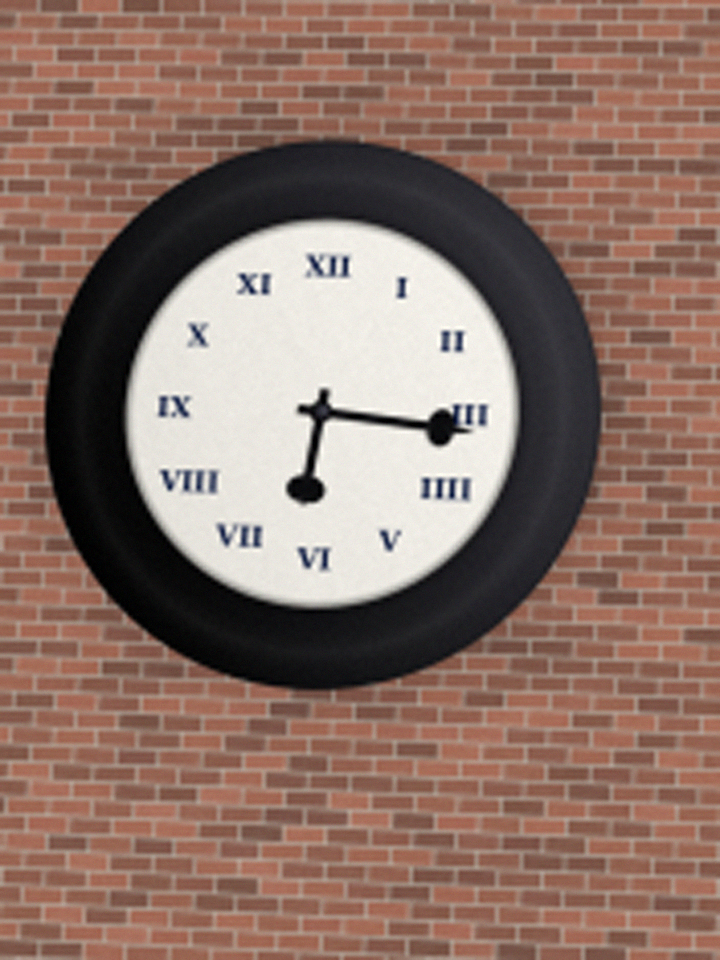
{"hour": 6, "minute": 16}
